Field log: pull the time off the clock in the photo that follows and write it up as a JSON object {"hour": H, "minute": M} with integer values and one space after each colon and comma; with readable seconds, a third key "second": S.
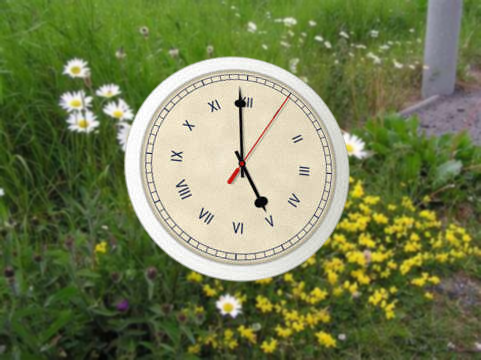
{"hour": 4, "minute": 59, "second": 5}
